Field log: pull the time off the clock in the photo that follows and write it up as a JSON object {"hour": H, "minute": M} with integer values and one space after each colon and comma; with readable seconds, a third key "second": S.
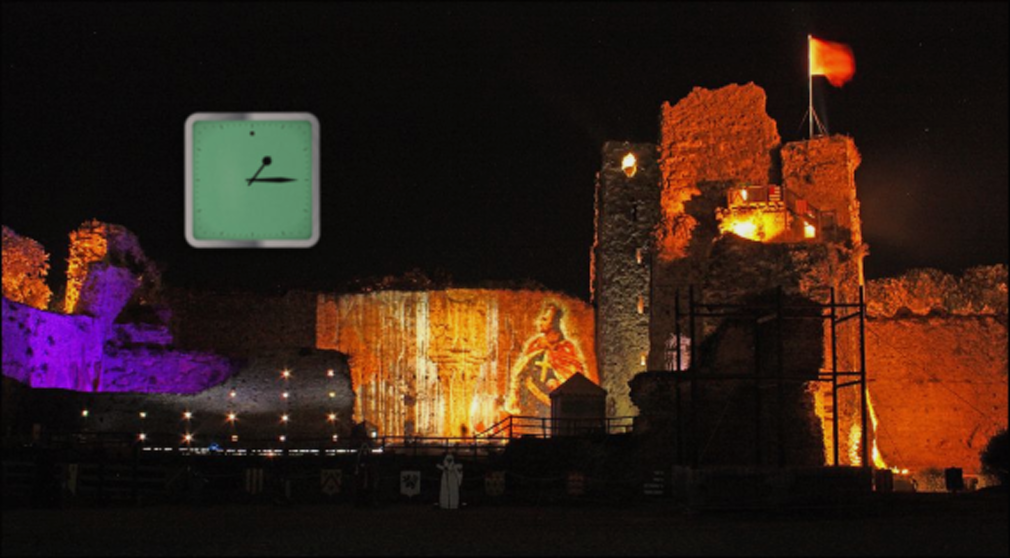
{"hour": 1, "minute": 15}
